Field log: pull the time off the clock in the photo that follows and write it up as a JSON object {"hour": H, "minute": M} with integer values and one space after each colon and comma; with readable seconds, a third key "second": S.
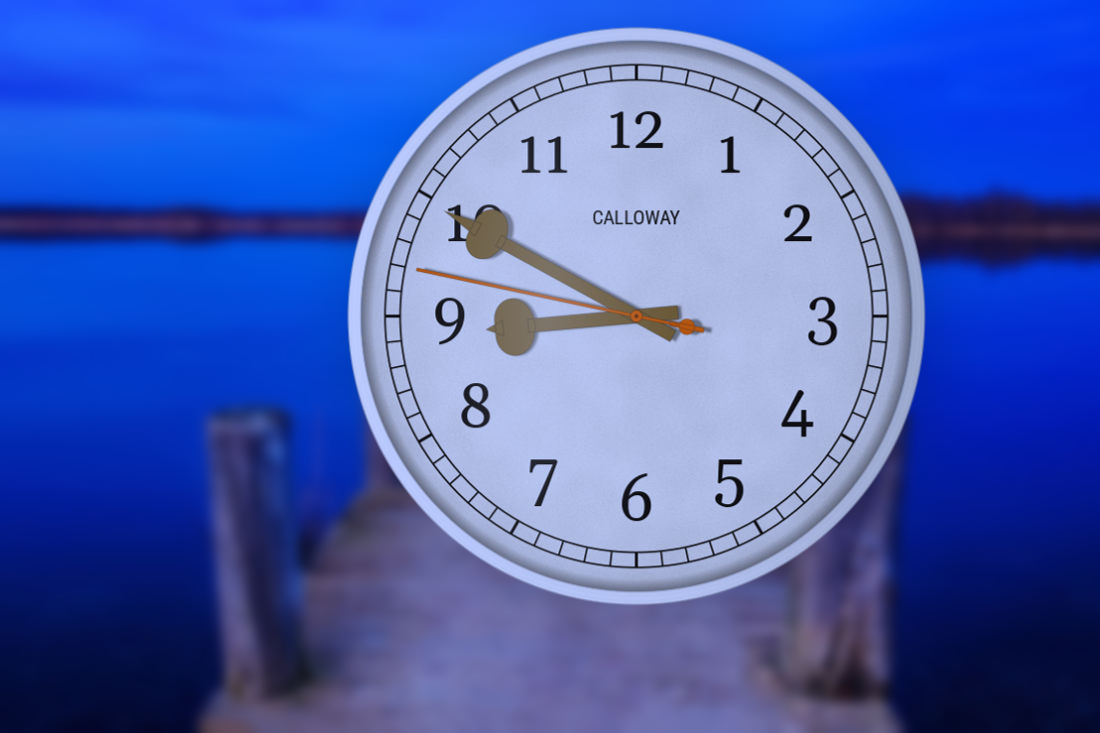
{"hour": 8, "minute": 49, "second": 47}
